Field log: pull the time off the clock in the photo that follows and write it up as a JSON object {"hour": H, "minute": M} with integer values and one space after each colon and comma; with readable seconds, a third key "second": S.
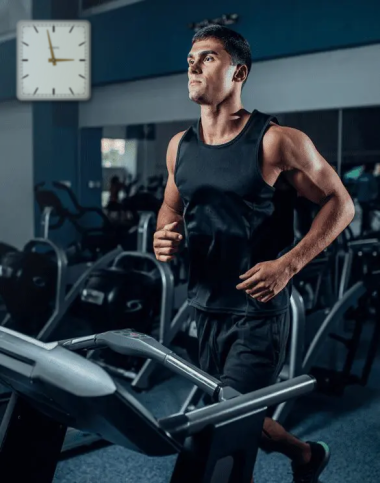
{"hour": 2, "minute": 58}
